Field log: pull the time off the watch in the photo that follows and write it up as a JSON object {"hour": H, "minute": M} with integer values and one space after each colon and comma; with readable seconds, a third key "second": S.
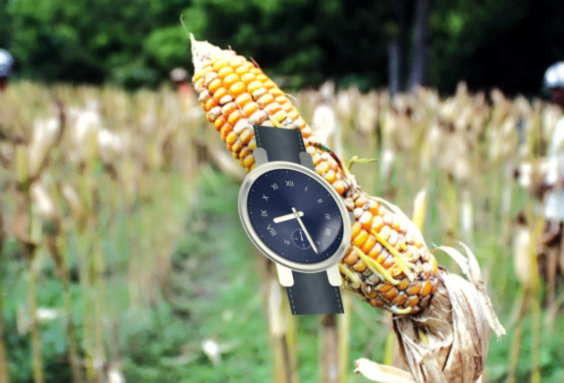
{"hour": 8, "minute": 27}
